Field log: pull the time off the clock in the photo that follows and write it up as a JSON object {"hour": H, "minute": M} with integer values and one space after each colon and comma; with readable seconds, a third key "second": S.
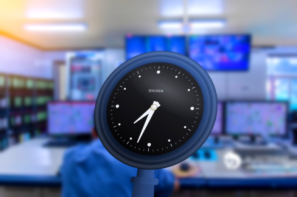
{"hour": 7, "minute": 33}
